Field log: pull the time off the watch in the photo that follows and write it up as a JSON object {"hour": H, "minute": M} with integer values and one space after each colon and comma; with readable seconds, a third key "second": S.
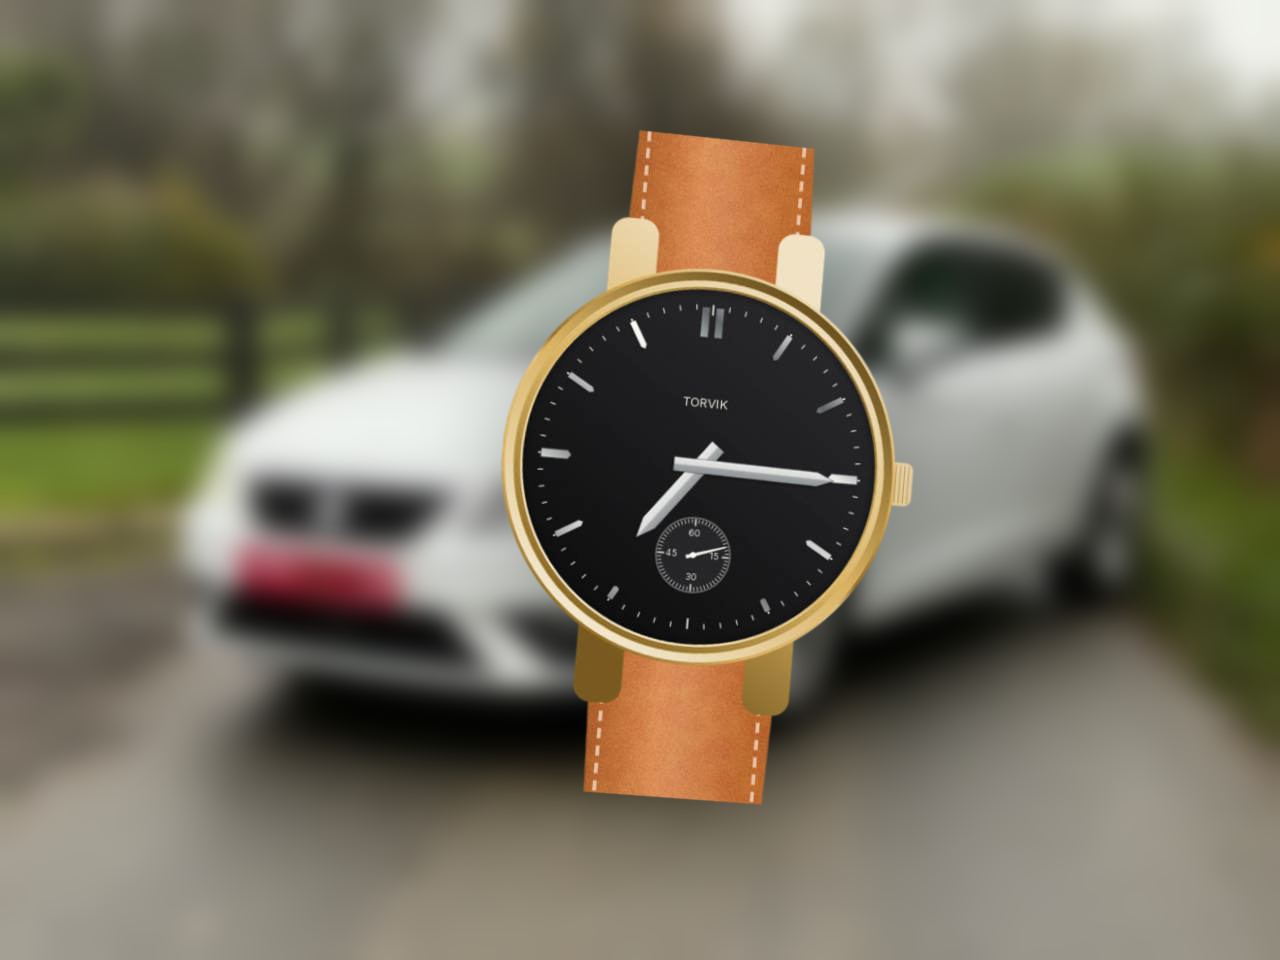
{"hour": 7, "minute": 15, "second": 12}
